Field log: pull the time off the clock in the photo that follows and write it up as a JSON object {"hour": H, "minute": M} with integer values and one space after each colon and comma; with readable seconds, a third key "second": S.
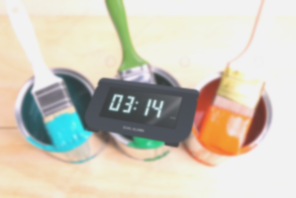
{"hour": 3, "minute": 14}
